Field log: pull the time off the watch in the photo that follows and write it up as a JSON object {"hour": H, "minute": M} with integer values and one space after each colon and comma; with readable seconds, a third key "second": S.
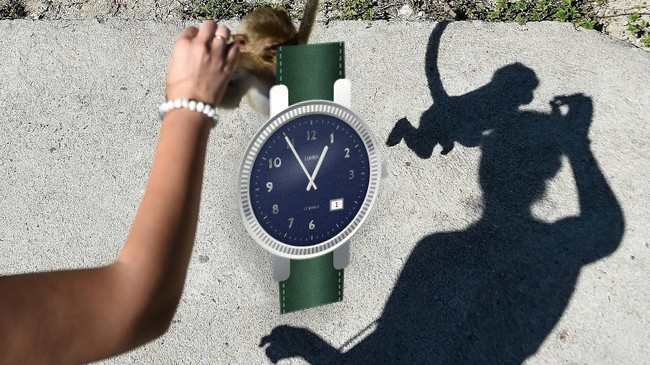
{"hour": 12, "minute": 55}
